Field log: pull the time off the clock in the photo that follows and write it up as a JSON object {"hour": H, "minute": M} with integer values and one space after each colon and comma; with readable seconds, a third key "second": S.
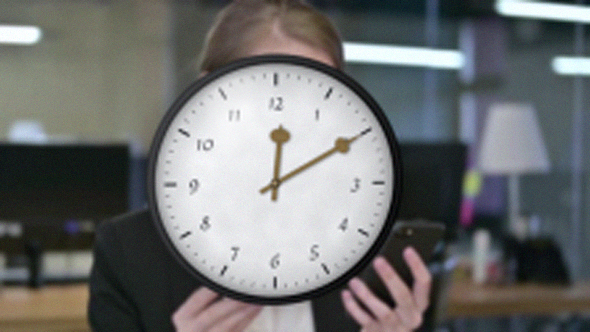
{"hour": 12, "minute": 10}
